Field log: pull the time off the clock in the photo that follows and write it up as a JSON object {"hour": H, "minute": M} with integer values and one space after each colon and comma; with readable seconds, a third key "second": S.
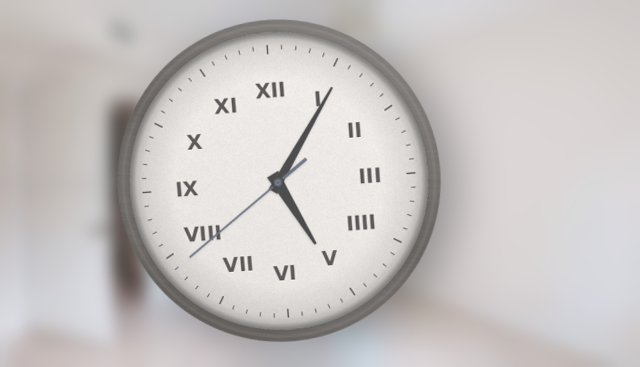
{"hour": 5, "minute": 5, "second": 39}
